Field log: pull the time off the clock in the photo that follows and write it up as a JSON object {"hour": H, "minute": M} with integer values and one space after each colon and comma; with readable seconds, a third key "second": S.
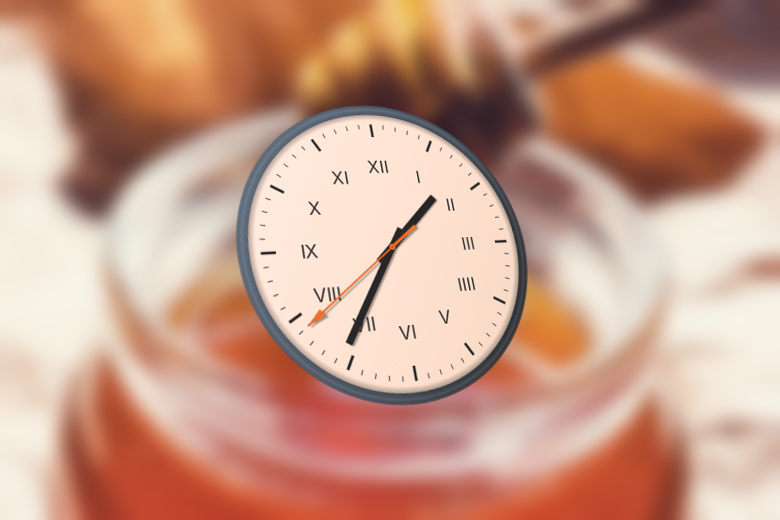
{"hour": 1, "minute": 35, "second": 39}
